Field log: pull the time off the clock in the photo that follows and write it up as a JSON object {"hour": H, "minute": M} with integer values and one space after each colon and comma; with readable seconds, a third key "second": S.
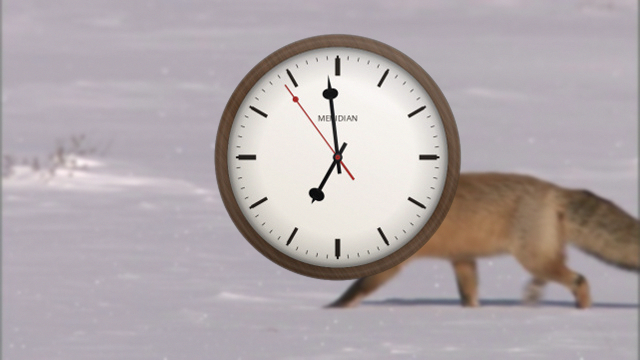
{"hour": 6, "minute": 58, "second": 54}
